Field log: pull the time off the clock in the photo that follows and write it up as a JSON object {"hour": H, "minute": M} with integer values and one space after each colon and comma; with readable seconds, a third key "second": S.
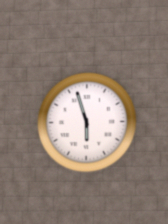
{"hour": 5, "minute": 57}
